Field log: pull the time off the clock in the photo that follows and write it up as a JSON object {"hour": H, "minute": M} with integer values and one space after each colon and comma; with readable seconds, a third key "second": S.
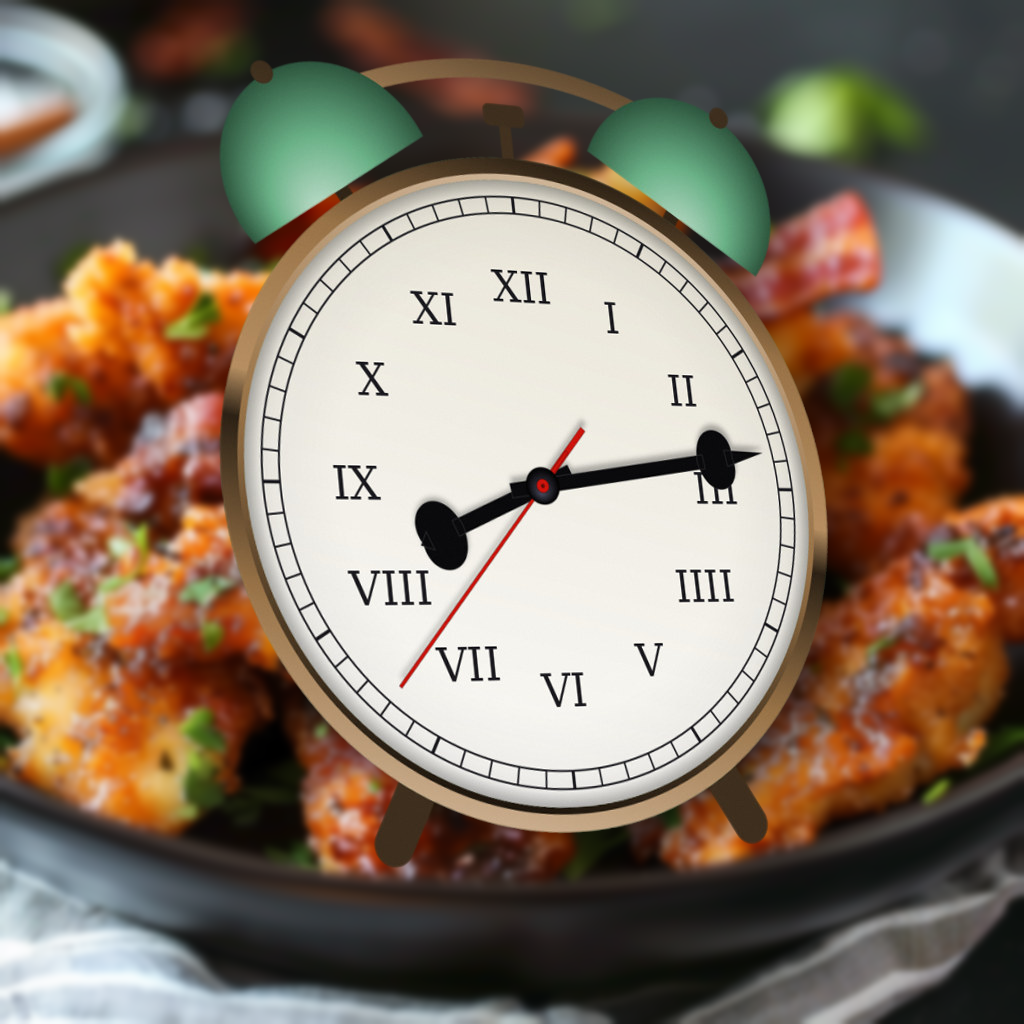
{"hour": 8, "minute": 13, "second": 37}
